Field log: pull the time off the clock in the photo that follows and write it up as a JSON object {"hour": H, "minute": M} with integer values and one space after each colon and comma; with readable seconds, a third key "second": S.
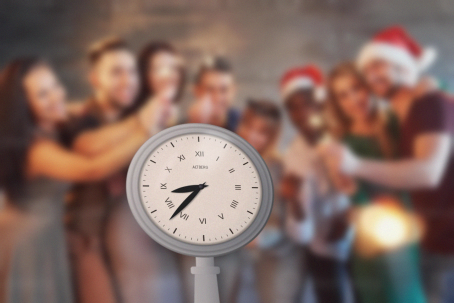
{"hour": 8, "minute": 37}
